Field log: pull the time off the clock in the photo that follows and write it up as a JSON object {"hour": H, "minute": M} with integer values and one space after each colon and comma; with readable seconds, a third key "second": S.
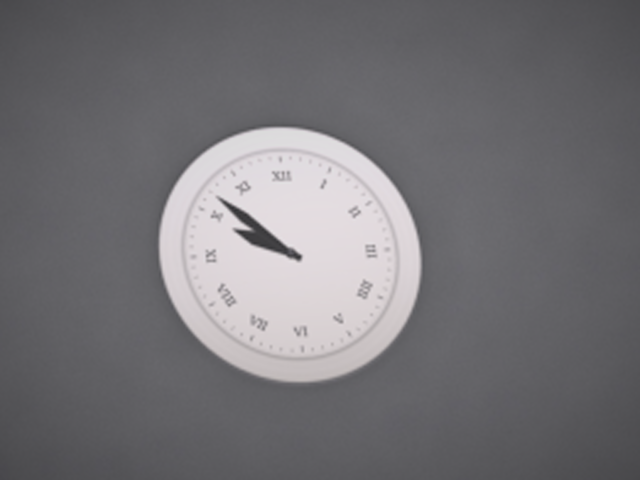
{"hour": 9, "minute": 52}
